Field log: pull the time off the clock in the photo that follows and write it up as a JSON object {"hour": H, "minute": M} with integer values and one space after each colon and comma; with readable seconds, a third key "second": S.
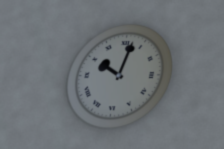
{"hour": 10, "minute": 2}
